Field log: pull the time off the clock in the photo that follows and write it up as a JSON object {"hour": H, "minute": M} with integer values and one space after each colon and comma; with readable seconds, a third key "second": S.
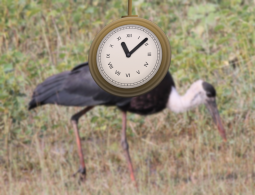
{"hour": 11, "minute": 8}
